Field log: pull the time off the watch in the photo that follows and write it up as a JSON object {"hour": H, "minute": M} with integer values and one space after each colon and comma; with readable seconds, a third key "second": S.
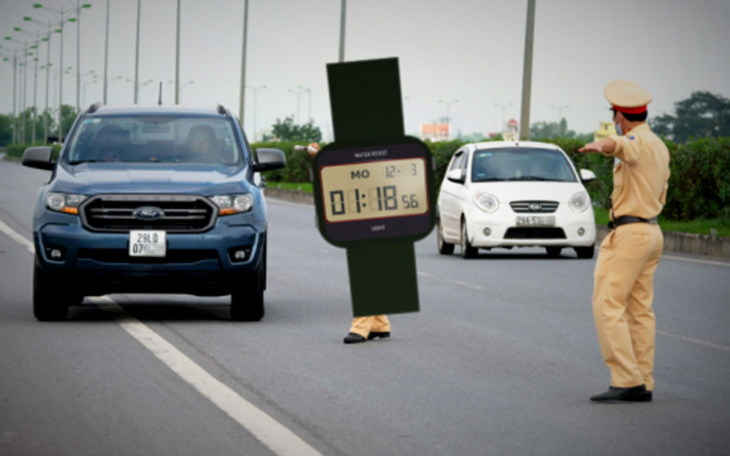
{"hour": 1, "minute": 18, "second": 56}
